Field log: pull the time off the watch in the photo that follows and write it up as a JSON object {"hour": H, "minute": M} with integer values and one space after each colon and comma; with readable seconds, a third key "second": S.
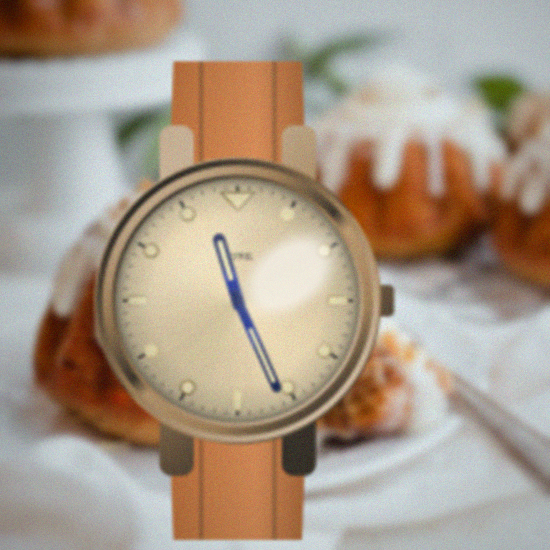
{"hour": 11, "minute": 26}
